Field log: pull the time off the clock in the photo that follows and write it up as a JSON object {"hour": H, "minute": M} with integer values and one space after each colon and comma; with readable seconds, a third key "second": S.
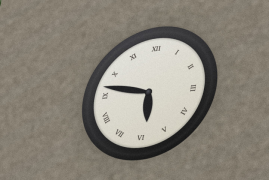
{"hour": 5, "minute": 47}
